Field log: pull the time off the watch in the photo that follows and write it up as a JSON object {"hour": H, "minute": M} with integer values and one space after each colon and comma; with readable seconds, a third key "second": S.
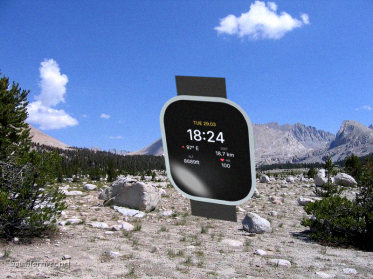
{"hour": 18, "minute": 24}
